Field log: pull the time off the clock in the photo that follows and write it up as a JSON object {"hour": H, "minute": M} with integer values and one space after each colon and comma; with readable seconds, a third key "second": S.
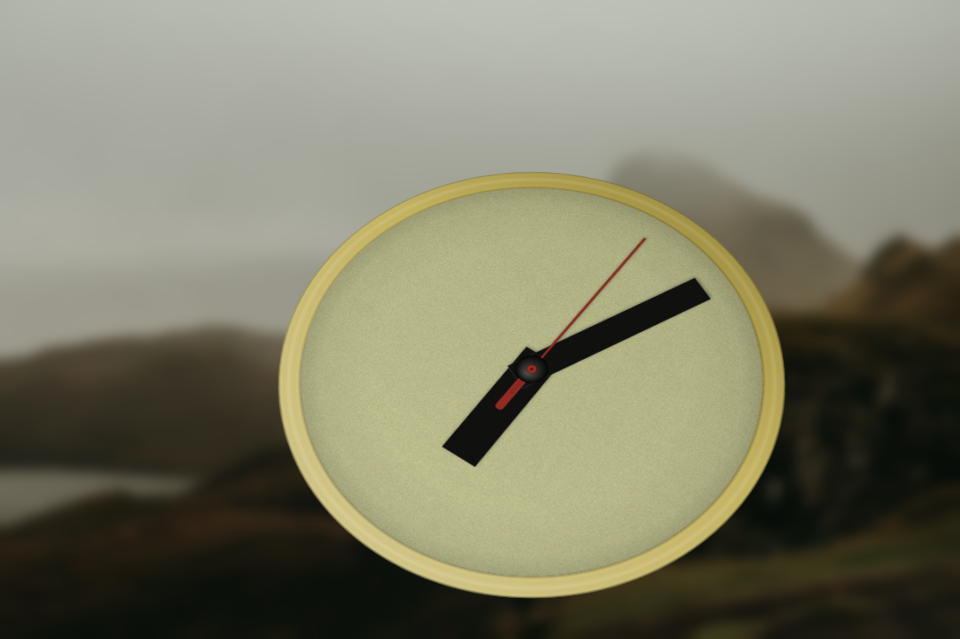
{"hour": 7, "minute": 10, "second": 6}
